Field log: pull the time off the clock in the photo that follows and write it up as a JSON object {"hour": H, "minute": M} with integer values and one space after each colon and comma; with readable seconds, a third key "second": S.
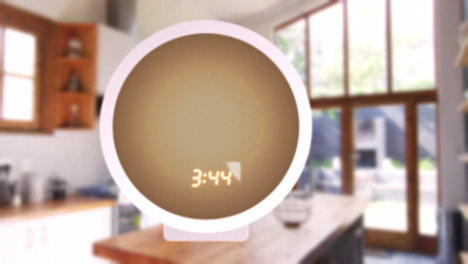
{"hour": 3, "minute": 44}
